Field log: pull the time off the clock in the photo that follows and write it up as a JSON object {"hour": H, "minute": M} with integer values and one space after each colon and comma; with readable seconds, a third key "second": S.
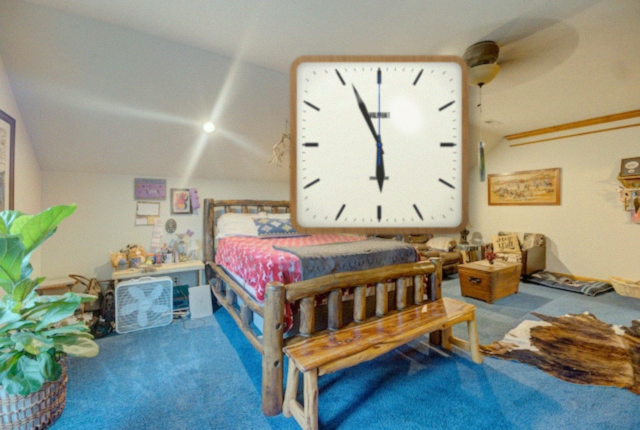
{"hour": 5, "minute": 56, "second": 0}
